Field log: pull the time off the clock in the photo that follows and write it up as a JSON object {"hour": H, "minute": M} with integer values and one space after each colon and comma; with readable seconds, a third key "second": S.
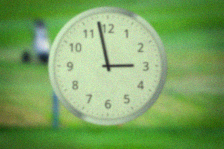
{"hour": 2, "minute": 58}
